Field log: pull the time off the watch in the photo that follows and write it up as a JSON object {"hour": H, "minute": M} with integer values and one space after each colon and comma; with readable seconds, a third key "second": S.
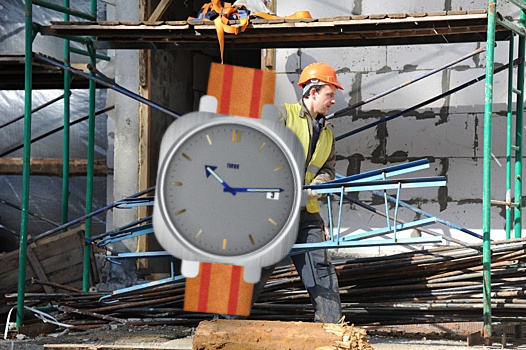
{"hour": 10, "minute": 14}
